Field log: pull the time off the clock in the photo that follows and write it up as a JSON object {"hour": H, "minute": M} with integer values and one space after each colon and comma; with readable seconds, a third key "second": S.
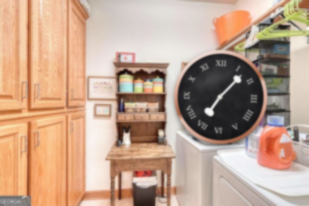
{"hour": 7, "minute": 7}
